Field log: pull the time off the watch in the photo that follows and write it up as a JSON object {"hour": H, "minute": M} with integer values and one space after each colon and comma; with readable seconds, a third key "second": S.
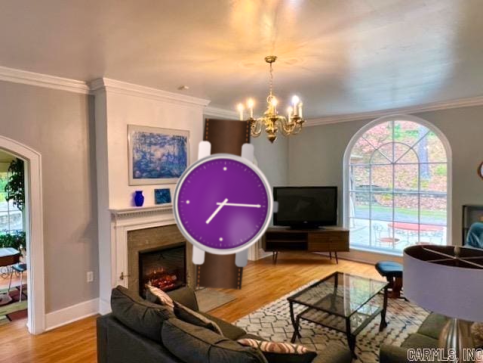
{"hour": 7, "minute": 15}
